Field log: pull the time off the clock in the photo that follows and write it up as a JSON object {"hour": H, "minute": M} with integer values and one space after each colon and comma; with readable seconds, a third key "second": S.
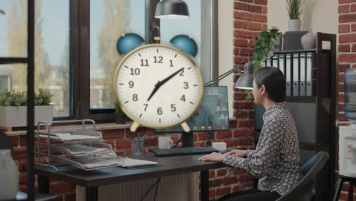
{"hour": 7, "minute": 9}
